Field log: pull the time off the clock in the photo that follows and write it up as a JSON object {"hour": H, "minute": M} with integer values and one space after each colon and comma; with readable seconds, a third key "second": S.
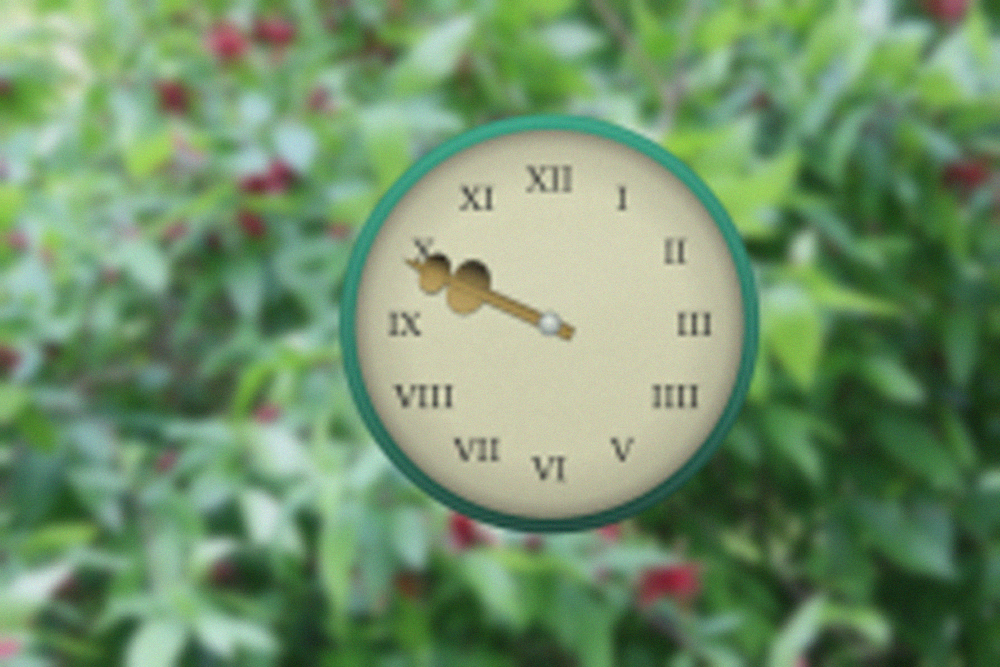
{"hour": 9, "minute": 49}
